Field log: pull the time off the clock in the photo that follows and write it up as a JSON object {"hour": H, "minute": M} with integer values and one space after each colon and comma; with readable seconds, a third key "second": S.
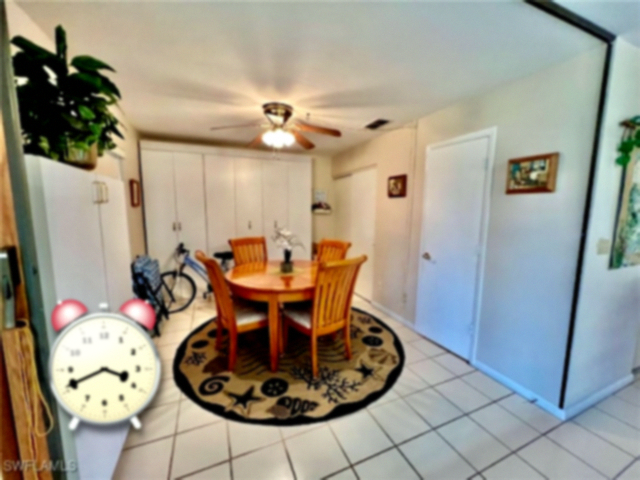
{"hour": 3, "minute": 41}
